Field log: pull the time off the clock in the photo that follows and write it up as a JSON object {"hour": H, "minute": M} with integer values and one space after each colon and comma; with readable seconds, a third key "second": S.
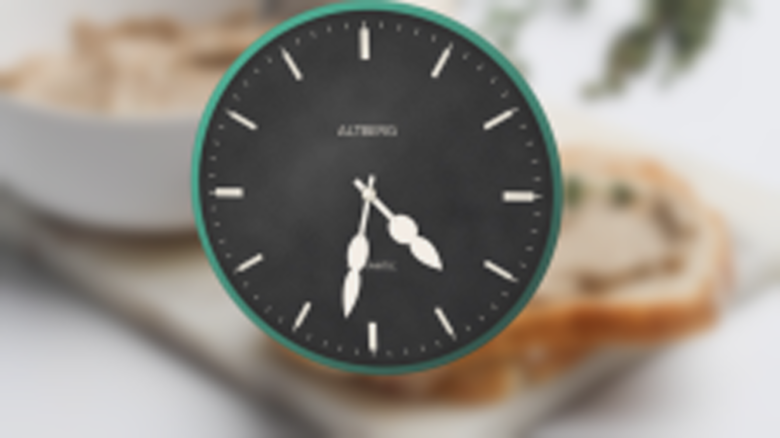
{"hour": 4, "minute": 32}
